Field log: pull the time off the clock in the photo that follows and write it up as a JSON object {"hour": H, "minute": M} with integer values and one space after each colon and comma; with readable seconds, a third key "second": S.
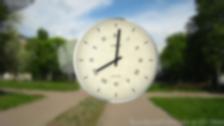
{"hour": 8, "minute": 1}
